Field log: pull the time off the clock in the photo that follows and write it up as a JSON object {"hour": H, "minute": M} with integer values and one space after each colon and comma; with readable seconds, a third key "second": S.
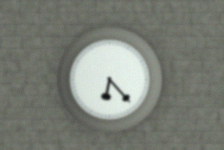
{"hour": 6, "minute": 23}
